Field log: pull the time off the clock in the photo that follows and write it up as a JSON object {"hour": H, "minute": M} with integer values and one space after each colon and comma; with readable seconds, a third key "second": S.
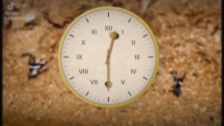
{"hour": 12, "minute": 30}
